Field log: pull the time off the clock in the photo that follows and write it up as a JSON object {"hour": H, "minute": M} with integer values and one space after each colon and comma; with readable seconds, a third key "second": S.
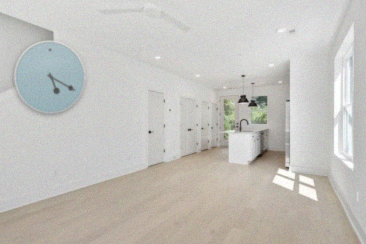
{"hour": 5, "minute": 20}
